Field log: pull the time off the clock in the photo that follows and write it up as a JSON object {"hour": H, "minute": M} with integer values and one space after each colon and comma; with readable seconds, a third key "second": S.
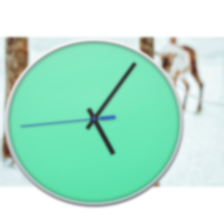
{"hour": 5, "minute": 5, "second": 44}
